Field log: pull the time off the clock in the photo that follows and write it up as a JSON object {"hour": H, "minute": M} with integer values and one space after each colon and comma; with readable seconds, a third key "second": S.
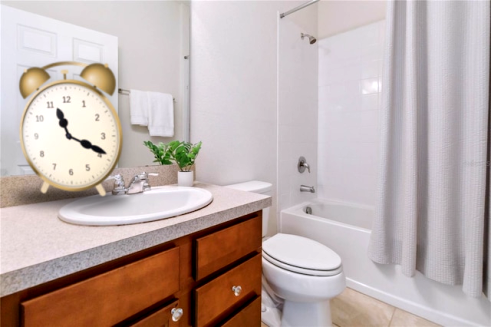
{"hour": 11, "minute": 19}
